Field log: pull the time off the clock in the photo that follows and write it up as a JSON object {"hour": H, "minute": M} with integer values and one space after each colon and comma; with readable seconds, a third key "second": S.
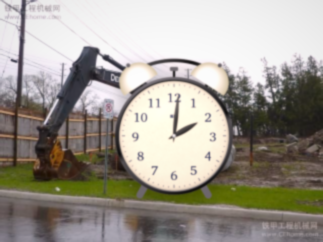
{"hour": 2, "minute": 1}
